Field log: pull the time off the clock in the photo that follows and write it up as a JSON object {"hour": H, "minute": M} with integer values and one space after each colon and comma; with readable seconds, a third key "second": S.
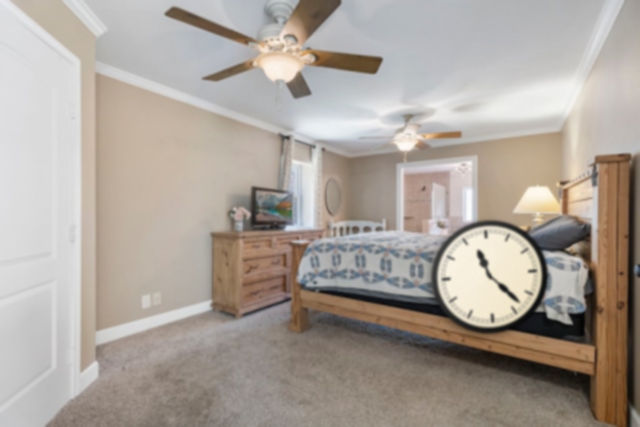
{"hour": 11, "minute": 23}
